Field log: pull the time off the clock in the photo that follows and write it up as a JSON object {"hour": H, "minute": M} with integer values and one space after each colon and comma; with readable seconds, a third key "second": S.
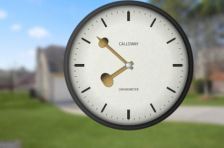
{"hour": 7, "minute": 52}
